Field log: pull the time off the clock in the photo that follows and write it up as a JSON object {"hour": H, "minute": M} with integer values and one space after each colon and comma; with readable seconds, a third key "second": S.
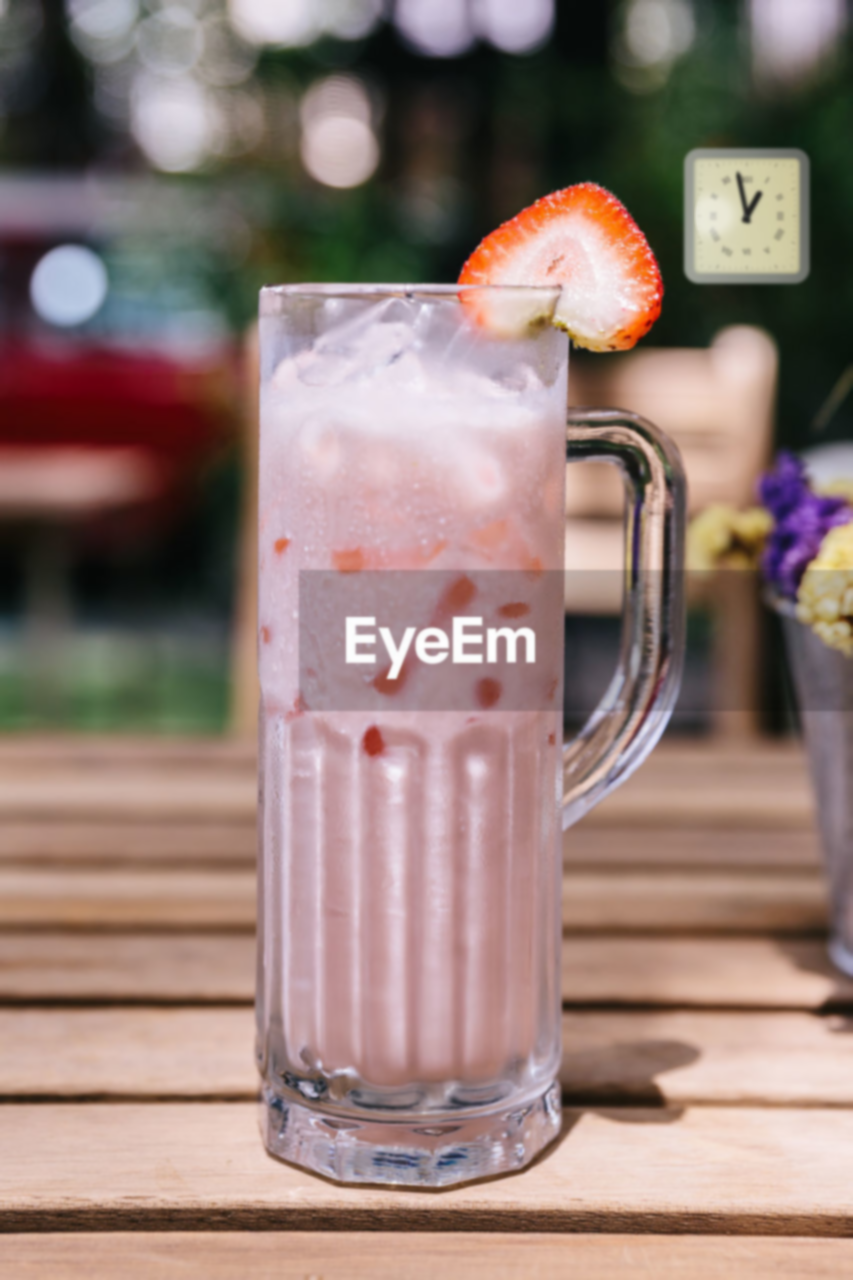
{"hour": 12, "minute": 58}
